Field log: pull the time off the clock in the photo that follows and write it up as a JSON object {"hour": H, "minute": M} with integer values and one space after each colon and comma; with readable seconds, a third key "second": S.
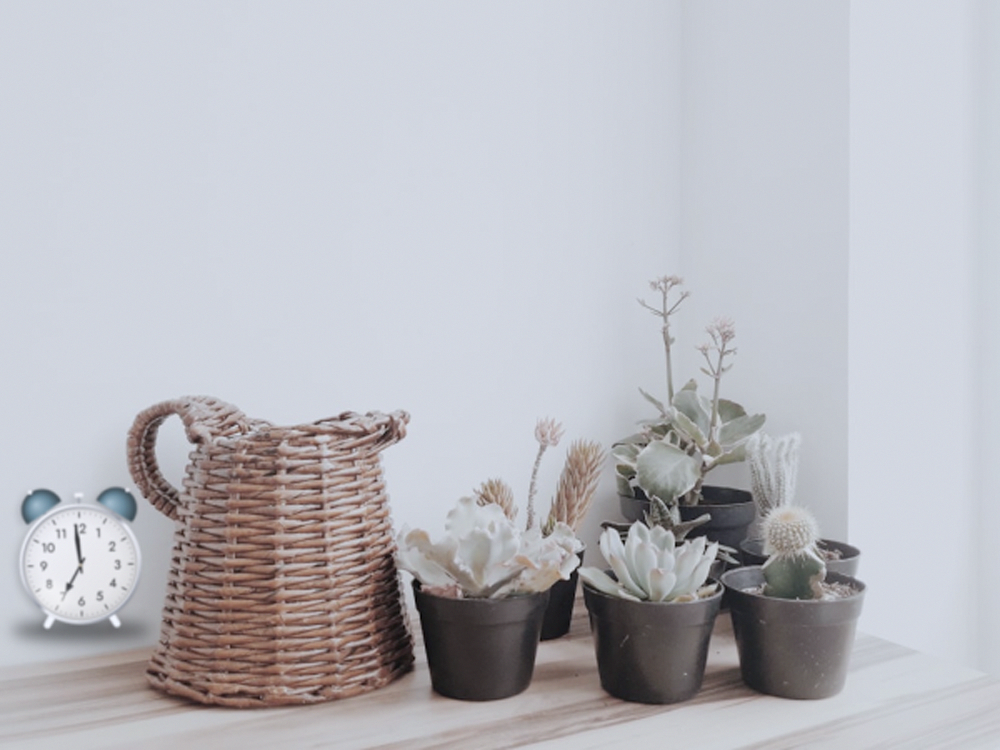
{"hour": 6, "minute": 59}
